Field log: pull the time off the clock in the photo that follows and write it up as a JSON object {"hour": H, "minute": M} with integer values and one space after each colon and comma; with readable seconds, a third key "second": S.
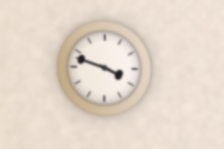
{"hour": 3, "minute": 48}
